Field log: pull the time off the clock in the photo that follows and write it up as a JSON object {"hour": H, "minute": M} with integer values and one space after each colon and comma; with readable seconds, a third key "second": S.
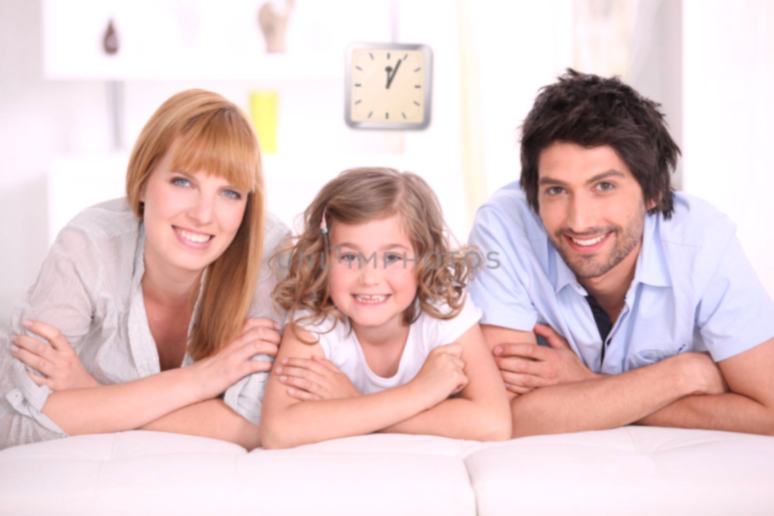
{"hour": 12, "minute": 4}
